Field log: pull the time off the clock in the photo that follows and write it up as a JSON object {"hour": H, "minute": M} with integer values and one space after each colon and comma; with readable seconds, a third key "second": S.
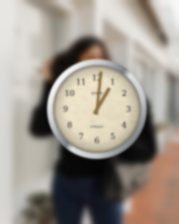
{"hour": 1, "minute": 1}
